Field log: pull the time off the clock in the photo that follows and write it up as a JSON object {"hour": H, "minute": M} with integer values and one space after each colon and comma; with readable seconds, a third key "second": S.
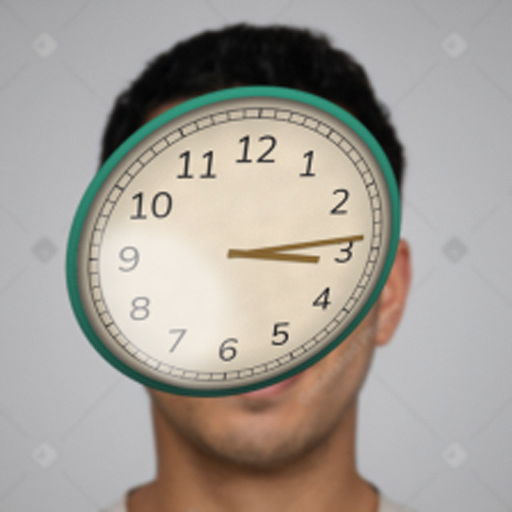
{"hour": 3, "minute": 14}
